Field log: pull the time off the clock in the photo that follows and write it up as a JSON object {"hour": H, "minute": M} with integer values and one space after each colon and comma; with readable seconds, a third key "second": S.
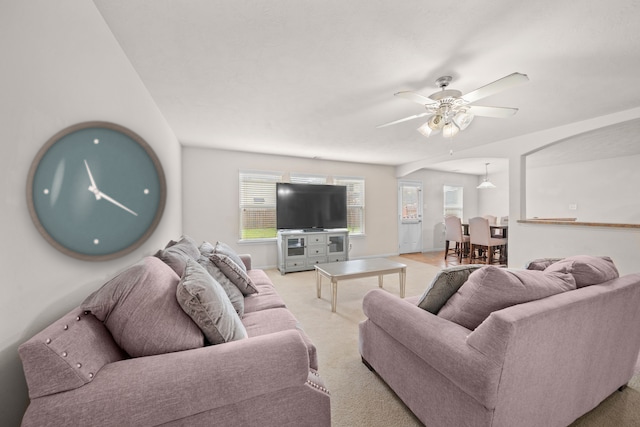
{"hour": 11, "minute": 20}
